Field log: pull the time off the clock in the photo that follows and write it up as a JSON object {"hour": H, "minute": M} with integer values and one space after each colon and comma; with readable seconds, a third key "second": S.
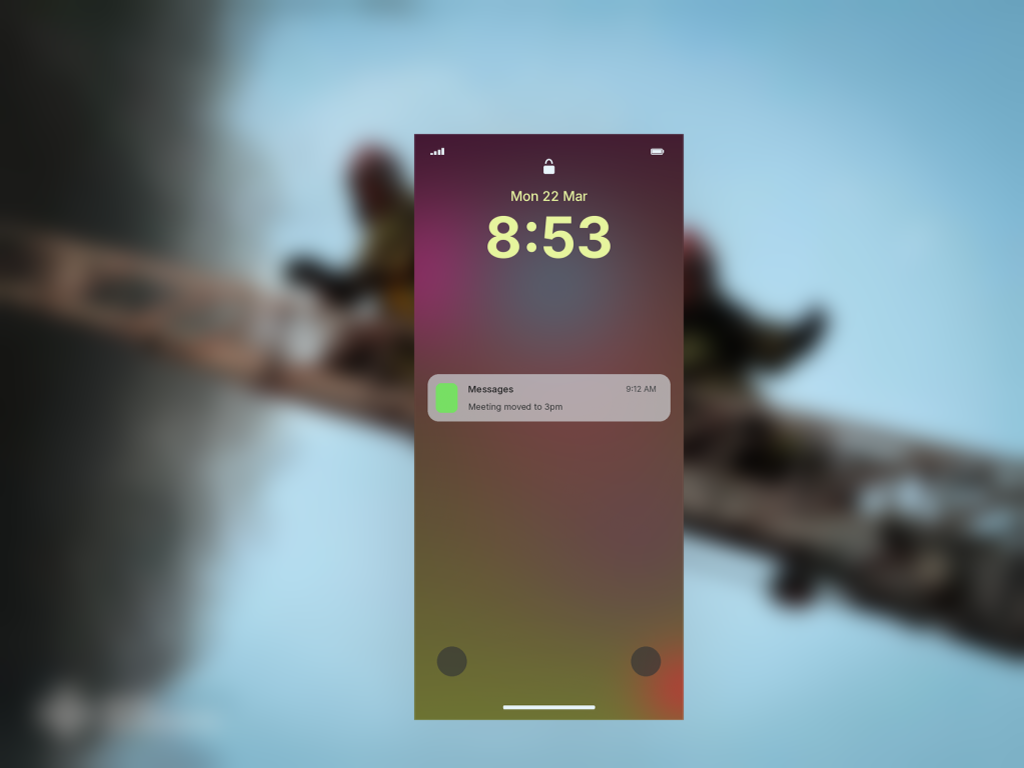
{"hour": 8, "minute": 53}
